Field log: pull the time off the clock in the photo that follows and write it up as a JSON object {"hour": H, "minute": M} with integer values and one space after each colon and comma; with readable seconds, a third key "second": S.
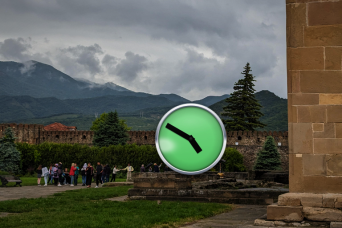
{"hour": 4, "minute": 50}
